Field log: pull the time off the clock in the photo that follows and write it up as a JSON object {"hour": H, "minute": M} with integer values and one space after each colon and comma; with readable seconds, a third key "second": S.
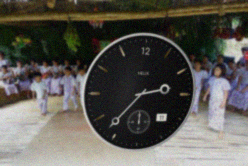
{"hour": 2, "minute": 37}
